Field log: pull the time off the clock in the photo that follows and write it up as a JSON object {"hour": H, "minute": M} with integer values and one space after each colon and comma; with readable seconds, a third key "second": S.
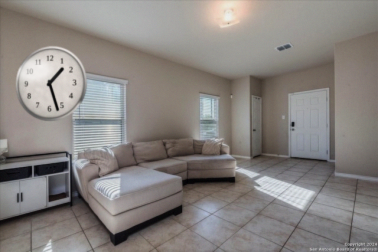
{"hour": 1, "minute": 27}
